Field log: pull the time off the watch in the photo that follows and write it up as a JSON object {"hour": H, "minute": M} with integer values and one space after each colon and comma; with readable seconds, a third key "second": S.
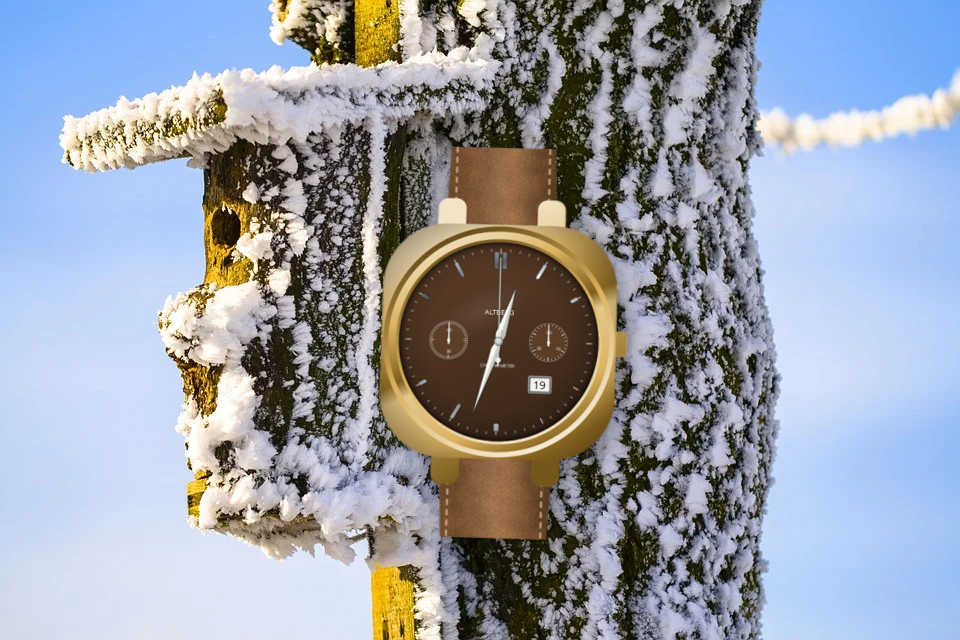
{"hour": 12, "minute": 33}
